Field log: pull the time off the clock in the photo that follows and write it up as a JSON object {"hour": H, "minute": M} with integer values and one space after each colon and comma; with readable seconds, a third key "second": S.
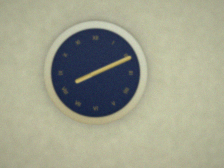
{"hour": 8, "minute": 11}
